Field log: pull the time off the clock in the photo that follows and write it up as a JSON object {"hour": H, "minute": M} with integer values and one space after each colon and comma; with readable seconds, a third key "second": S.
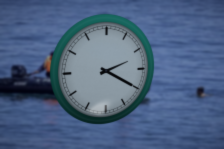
{"hour": 2, "minute": 20}
